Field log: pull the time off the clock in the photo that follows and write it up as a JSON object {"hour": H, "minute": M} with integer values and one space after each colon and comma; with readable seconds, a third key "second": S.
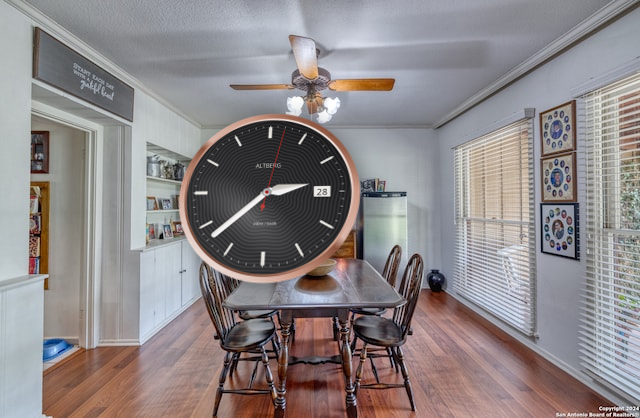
{"hour": 2, "minute": 38, "second": 2}
